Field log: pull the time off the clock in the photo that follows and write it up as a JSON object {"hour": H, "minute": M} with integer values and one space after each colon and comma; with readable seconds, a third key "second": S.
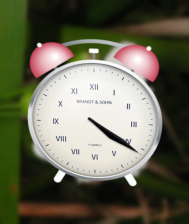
{"hour": 4, "minute": 21}
